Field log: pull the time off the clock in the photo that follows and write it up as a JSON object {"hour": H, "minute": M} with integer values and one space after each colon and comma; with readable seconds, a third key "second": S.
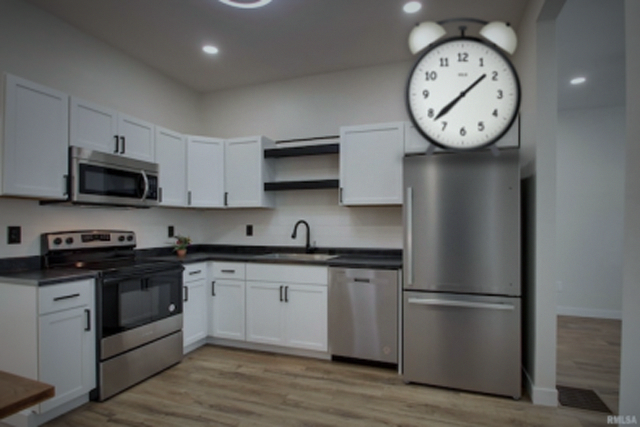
{"hour": 1, "minute": 38}
